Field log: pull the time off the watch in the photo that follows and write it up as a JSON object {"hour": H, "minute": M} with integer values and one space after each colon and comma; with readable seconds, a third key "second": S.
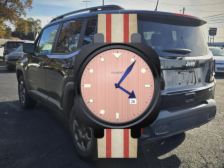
{"hour": 4, "minute": 6}
